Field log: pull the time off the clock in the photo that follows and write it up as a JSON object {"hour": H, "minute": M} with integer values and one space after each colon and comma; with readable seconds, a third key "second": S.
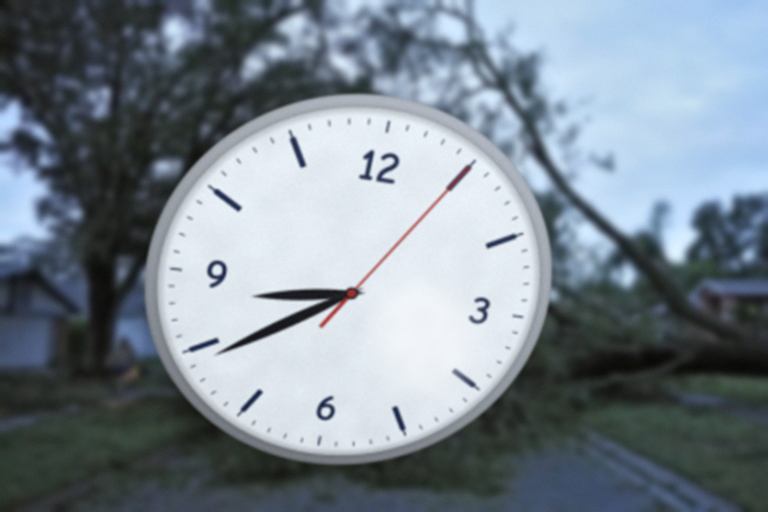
{"hour": 8, "minute": 39, "second": 5}
